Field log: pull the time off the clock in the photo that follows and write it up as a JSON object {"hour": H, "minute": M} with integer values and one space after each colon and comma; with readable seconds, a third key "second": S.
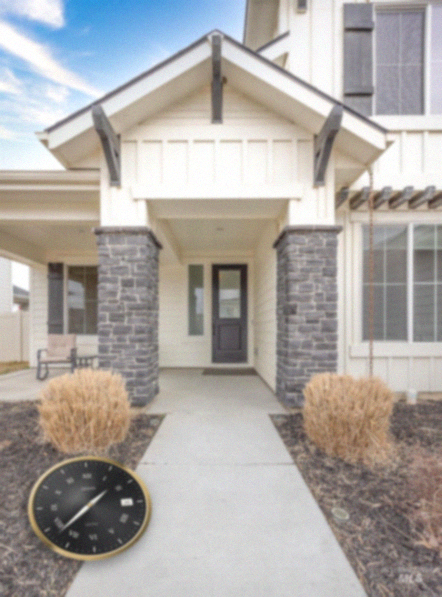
{"hour": 1, "minute": 38}
